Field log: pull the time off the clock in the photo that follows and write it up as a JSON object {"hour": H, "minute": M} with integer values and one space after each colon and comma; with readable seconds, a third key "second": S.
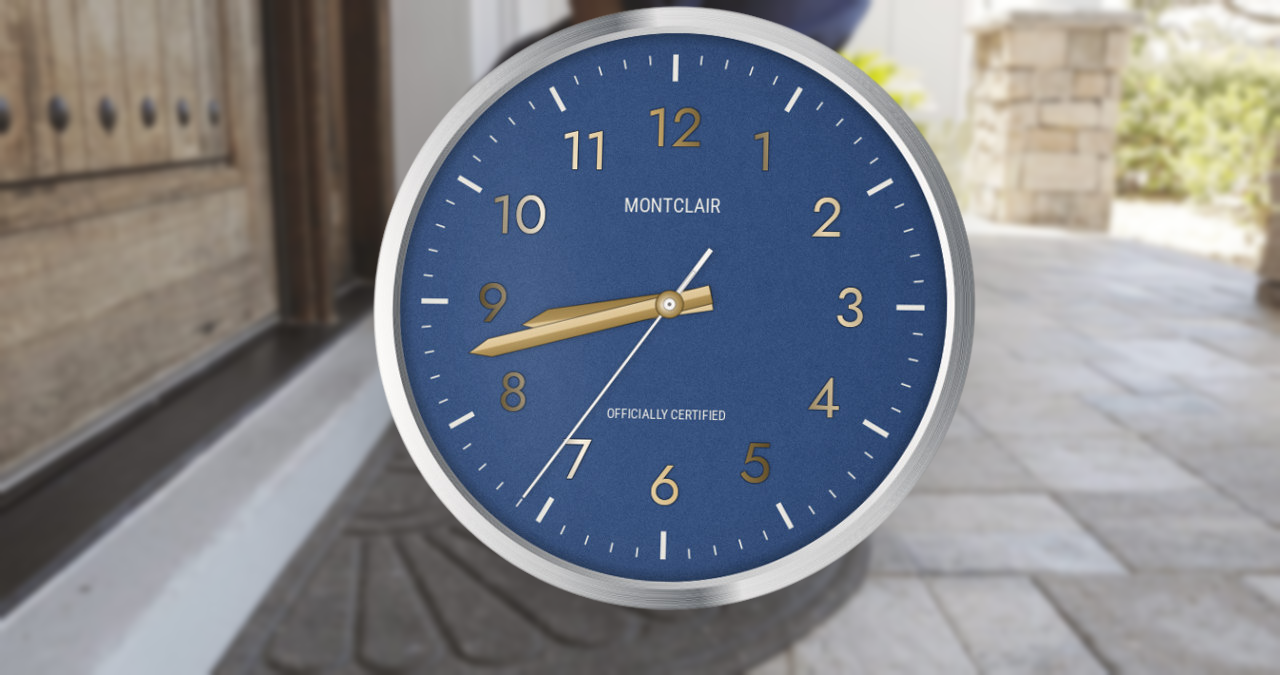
{"hour": 8, "minute": 42, "second": 36}
